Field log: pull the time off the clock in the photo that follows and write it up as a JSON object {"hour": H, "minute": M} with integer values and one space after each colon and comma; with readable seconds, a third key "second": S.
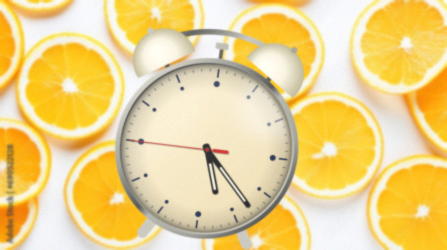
{"hour": 5, "minute": 22, "second": 45}
